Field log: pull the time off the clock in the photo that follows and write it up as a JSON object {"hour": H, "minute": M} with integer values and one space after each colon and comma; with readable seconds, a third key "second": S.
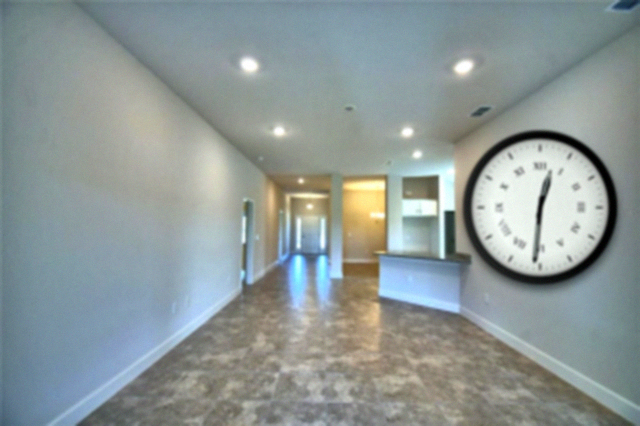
{"hour": 12, "minute": 31}
